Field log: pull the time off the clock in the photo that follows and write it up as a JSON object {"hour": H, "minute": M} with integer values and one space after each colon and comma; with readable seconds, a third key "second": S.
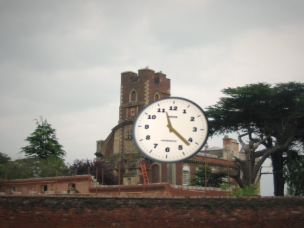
{"hour": 11, "minute": 22}
